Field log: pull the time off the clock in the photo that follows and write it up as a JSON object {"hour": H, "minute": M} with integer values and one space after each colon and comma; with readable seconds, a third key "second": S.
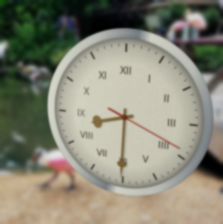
{"hour": 8, "minute": 30, "second": 19}
